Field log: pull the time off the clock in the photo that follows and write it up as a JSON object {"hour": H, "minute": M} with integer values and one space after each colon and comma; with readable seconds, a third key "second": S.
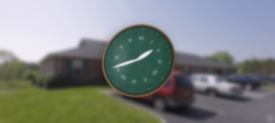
{"hour": 1, "minute": 41}
